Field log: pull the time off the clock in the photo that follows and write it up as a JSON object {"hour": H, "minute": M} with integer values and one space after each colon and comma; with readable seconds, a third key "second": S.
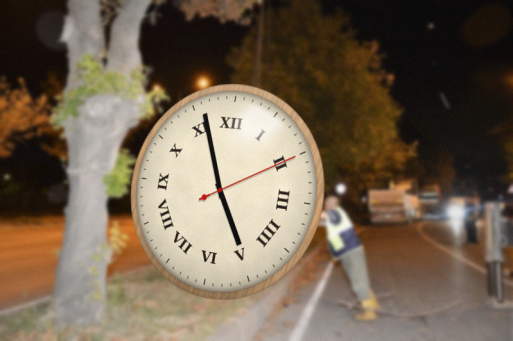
{"hour": 4, "minute": 56, "second": 10}
